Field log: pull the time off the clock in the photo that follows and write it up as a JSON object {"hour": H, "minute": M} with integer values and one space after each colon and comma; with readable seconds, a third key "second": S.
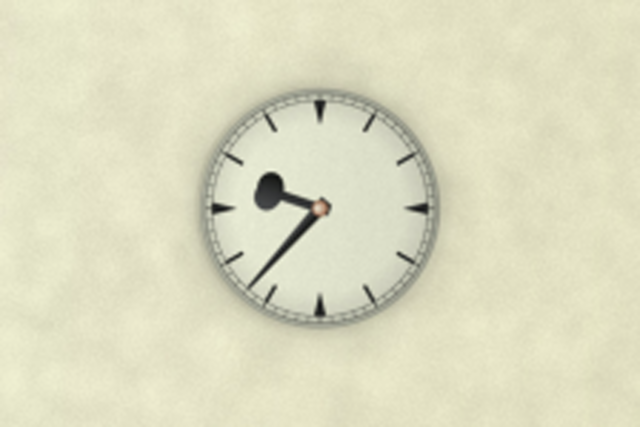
{"hour": 9, "minute": 37}
